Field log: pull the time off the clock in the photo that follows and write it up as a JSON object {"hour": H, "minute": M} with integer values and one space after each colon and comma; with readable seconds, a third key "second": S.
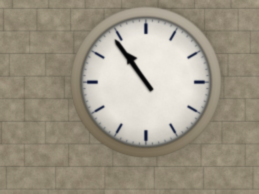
{"hour": 10, "minute": 54}
